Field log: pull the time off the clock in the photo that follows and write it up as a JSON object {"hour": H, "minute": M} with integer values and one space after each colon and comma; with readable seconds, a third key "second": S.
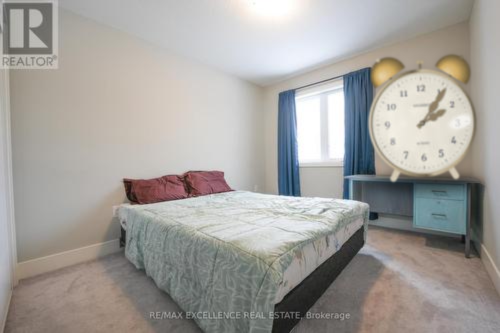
{"hour": 2, "minute": 6}
